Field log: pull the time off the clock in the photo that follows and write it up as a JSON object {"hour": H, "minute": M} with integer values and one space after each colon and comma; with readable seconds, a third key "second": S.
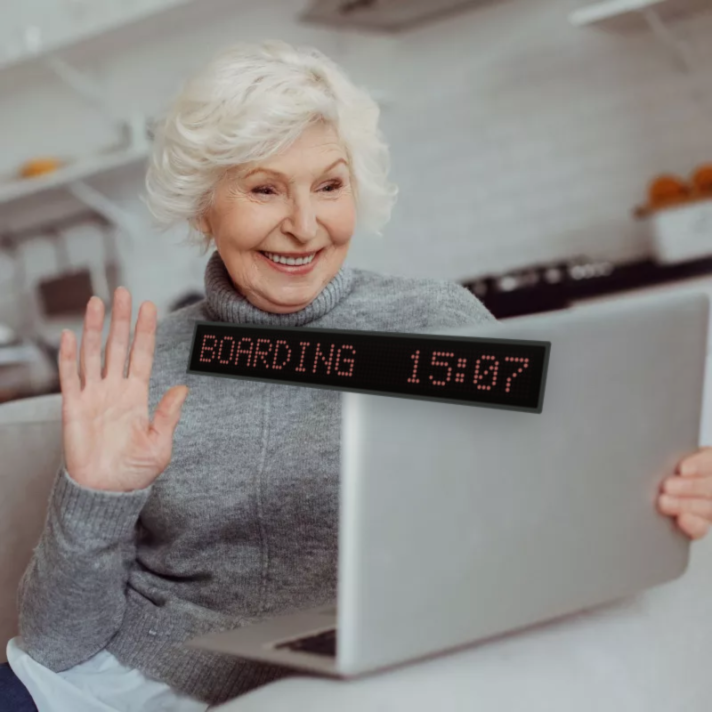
{"hour": 15, "minute": 7}
